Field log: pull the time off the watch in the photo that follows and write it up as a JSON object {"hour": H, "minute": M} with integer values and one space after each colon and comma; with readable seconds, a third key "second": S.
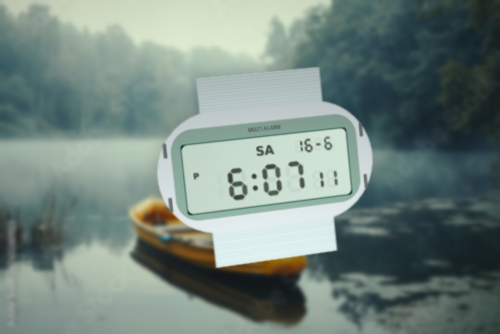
{"hour": 6, "minute": 7, "second": 11}
